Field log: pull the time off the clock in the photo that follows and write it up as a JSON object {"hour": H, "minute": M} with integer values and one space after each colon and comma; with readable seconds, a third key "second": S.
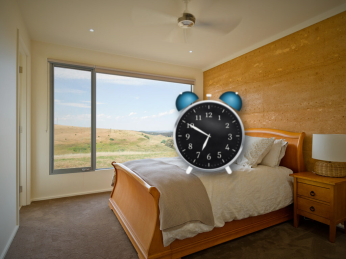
{"hour": 6, "minute": 50}
